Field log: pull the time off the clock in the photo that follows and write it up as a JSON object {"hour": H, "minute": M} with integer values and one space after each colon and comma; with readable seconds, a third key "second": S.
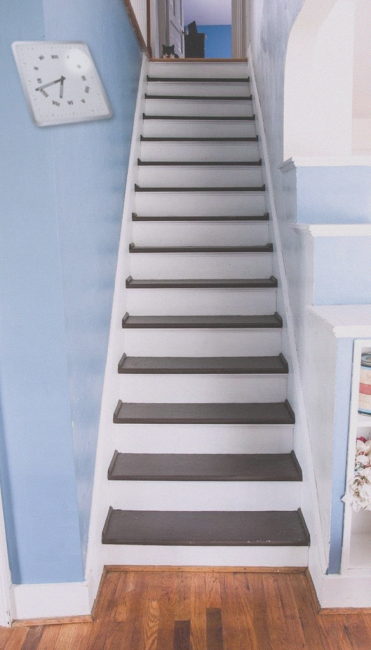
{"hour": 6, "minute": 42}
